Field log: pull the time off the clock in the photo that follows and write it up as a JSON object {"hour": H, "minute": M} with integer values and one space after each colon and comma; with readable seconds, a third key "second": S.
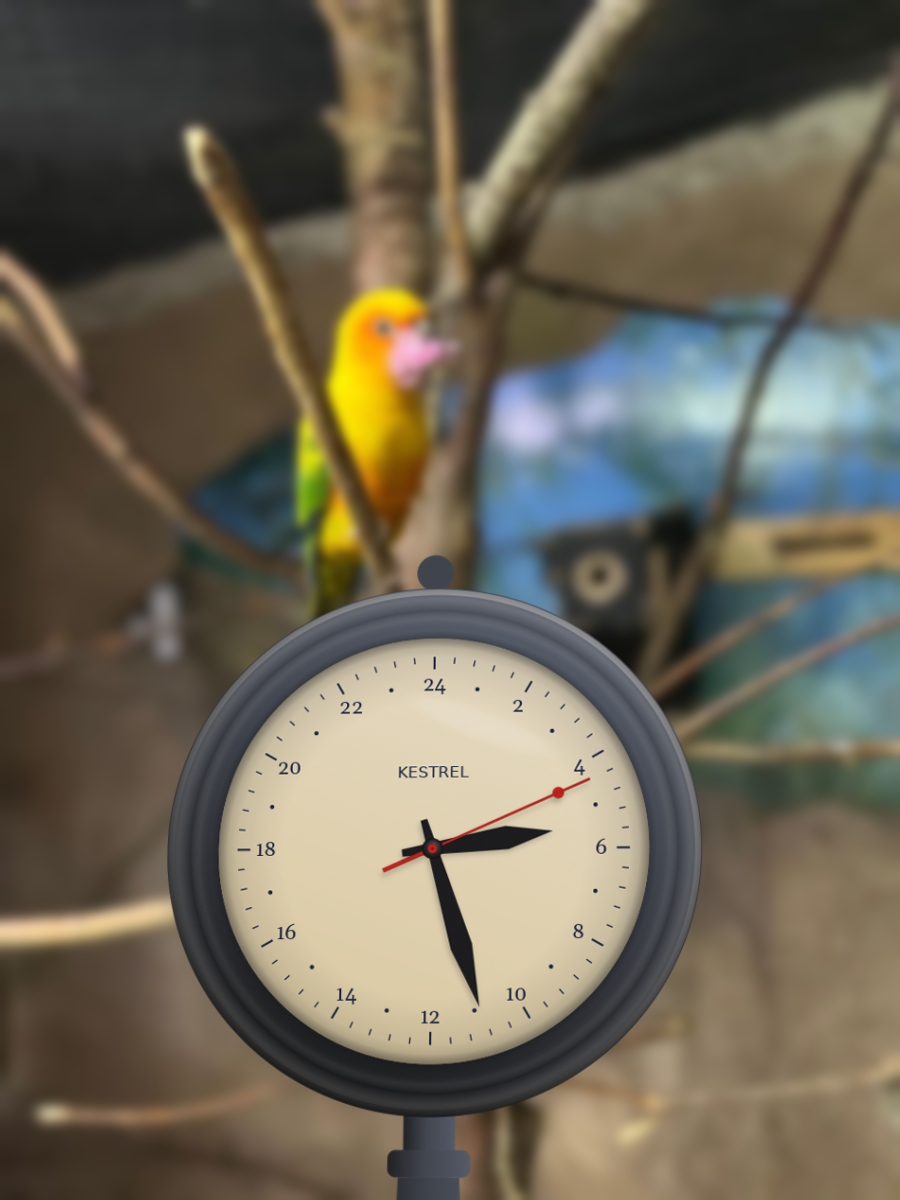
{"hour": 5, "minute": 27, "second": 11}
